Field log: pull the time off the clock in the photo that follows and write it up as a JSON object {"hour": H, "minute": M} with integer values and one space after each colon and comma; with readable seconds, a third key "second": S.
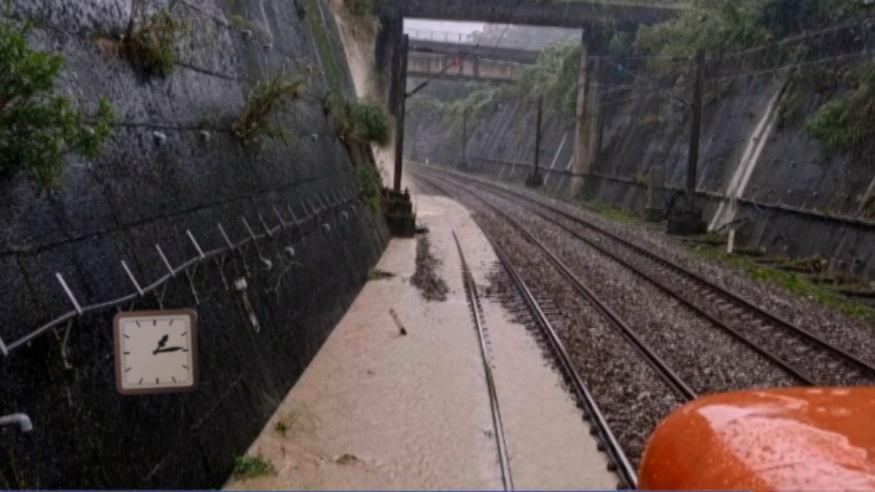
{"hour": 1, "minute": 14}
